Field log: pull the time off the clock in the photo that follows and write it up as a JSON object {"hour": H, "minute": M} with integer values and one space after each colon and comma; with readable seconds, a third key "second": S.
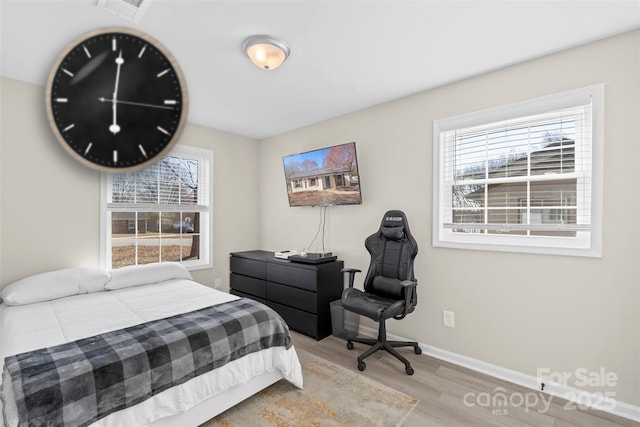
{"hour": 6, "minute": 1, "second": 16}
